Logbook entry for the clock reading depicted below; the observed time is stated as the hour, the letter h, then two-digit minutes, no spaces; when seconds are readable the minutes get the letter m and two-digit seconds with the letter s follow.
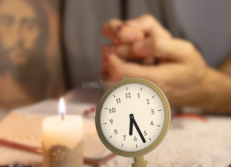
6h27
